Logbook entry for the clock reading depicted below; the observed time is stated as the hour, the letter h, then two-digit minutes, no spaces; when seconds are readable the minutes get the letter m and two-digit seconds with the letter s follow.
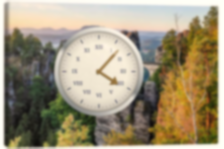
4h07
